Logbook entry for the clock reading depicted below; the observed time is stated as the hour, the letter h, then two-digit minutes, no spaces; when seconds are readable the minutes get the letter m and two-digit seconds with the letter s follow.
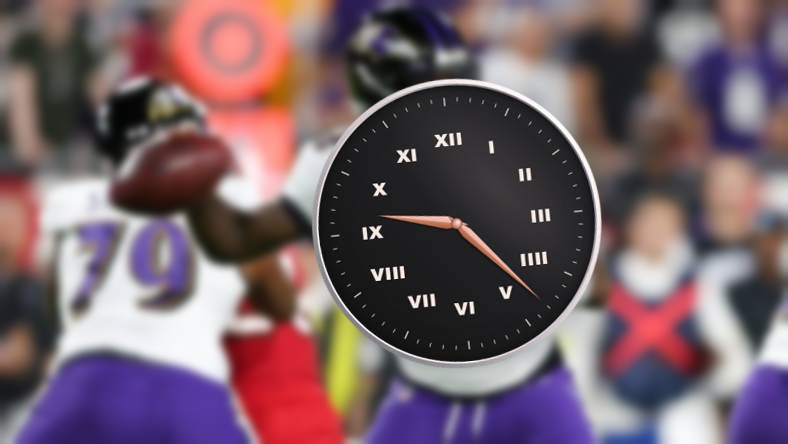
9h23
